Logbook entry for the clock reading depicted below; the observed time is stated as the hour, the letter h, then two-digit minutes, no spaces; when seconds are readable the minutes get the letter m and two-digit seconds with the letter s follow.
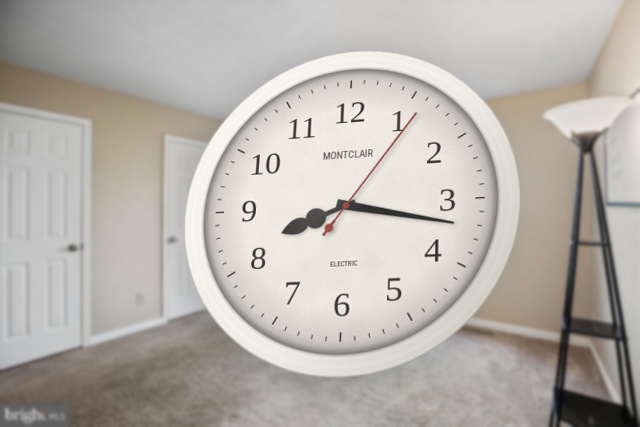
8h17m06s
